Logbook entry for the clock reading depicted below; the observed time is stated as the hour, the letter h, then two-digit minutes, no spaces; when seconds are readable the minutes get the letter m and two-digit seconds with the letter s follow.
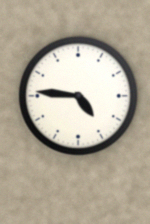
4h46
